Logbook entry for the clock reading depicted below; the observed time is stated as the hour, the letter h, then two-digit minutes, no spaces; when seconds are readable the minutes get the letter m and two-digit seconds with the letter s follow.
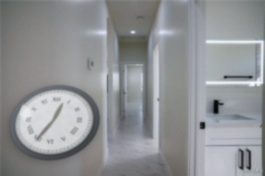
12h35
